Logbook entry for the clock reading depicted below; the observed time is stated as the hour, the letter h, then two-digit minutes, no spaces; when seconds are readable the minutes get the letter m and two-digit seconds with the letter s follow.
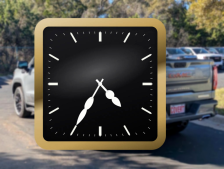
4h35
